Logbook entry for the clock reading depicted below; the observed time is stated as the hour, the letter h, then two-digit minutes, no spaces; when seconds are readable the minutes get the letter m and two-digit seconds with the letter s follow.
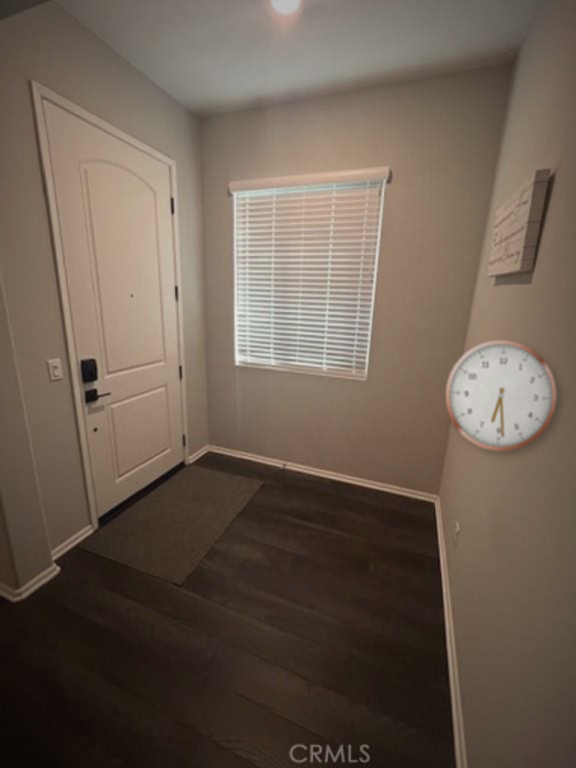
6h29
